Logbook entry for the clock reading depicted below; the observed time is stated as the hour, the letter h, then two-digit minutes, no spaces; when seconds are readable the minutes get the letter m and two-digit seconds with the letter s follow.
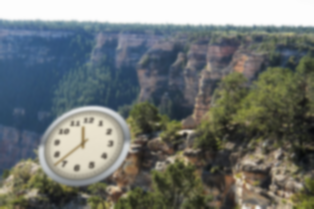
11h37
